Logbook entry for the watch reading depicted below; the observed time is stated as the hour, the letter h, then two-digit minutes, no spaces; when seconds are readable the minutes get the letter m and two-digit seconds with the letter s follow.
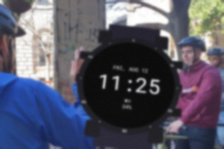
11h25
